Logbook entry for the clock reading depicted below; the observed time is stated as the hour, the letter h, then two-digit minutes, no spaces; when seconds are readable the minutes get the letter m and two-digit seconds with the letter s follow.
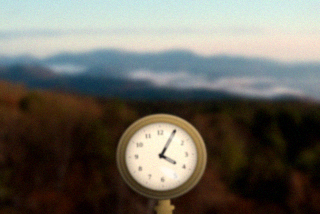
4h05
